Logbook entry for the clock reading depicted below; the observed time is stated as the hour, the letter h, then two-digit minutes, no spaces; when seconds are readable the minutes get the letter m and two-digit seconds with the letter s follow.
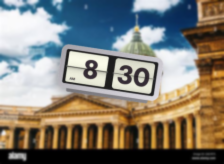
8h30
